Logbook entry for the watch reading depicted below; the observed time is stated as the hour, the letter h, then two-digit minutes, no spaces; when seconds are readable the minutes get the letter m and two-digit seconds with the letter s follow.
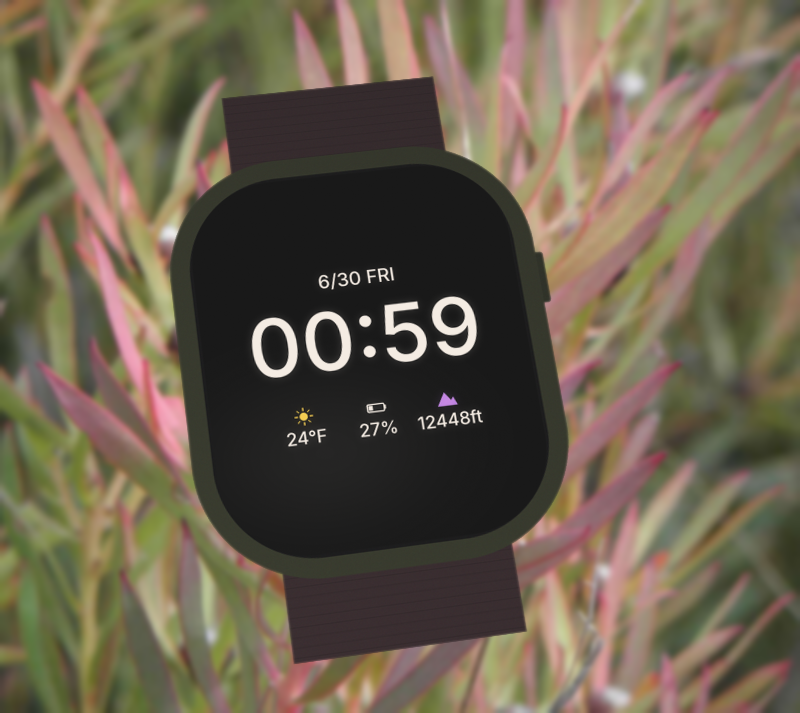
0h59
